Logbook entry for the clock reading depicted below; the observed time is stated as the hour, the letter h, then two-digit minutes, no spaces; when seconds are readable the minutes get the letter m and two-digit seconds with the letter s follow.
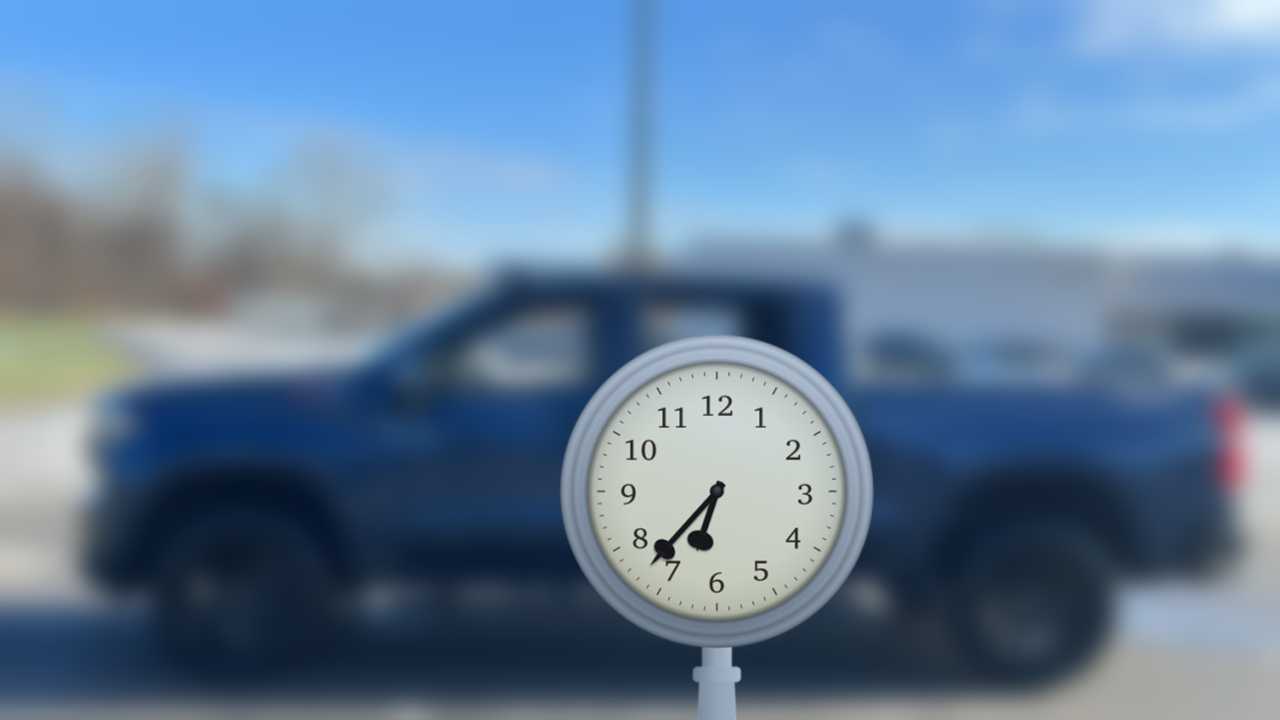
6h37
